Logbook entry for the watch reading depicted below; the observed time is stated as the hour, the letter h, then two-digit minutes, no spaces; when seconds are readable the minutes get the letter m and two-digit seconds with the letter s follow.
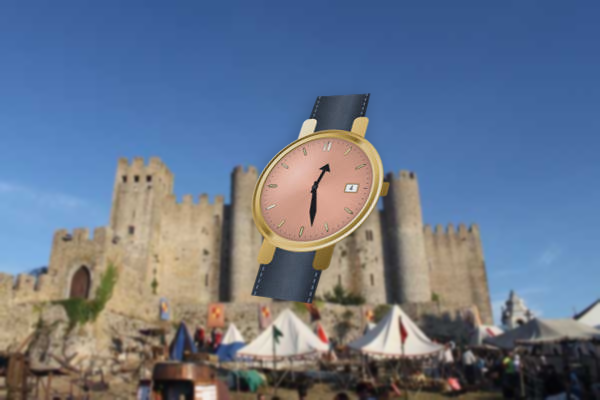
12h28
